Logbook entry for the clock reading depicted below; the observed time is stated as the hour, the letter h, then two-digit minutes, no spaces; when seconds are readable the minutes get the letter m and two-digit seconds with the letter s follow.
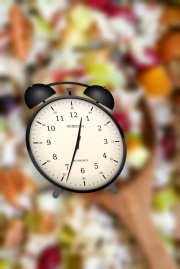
12h34
